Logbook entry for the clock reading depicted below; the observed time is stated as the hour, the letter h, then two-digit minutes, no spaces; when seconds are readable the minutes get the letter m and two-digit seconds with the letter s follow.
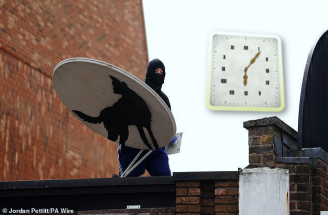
6h06
